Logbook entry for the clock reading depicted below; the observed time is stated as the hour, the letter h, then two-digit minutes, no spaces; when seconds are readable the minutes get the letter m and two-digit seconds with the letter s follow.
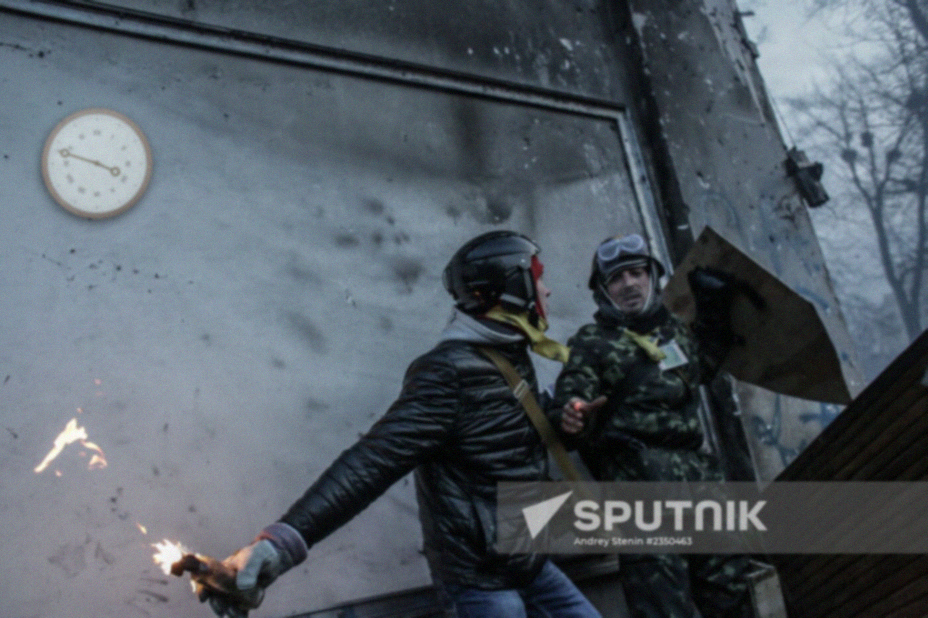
3h48
